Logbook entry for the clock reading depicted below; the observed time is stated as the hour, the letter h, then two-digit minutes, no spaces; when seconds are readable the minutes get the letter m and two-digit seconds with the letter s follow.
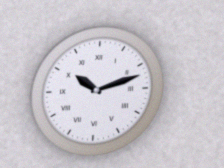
10h12
